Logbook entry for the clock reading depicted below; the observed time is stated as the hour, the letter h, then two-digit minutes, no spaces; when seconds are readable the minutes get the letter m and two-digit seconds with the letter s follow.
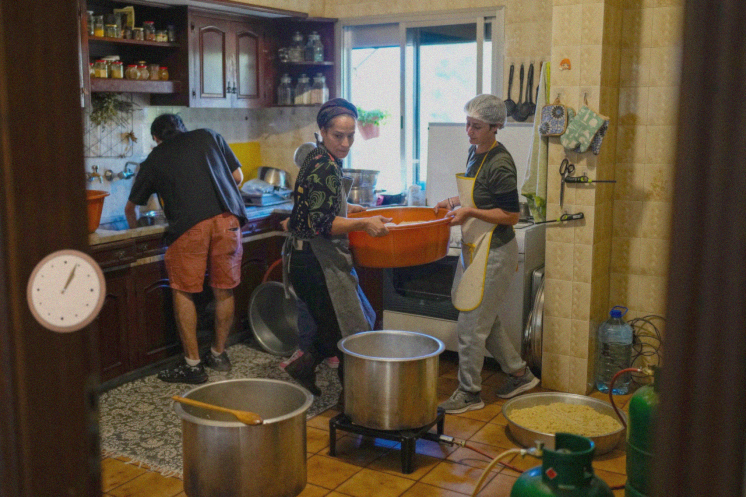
1h04
